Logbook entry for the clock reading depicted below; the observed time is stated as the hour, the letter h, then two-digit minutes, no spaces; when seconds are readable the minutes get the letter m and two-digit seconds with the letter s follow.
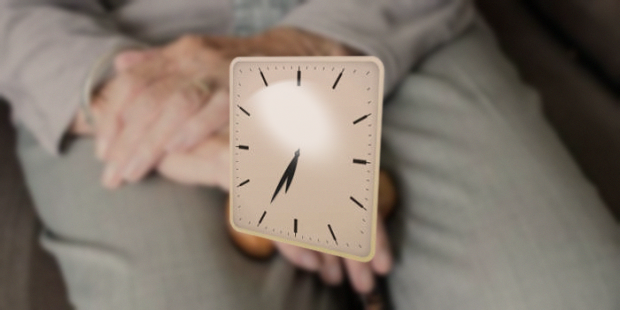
6h35
